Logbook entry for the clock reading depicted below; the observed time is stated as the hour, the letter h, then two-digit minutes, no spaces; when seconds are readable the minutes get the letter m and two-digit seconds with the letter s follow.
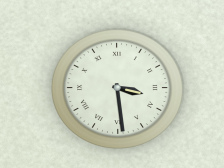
3h29
